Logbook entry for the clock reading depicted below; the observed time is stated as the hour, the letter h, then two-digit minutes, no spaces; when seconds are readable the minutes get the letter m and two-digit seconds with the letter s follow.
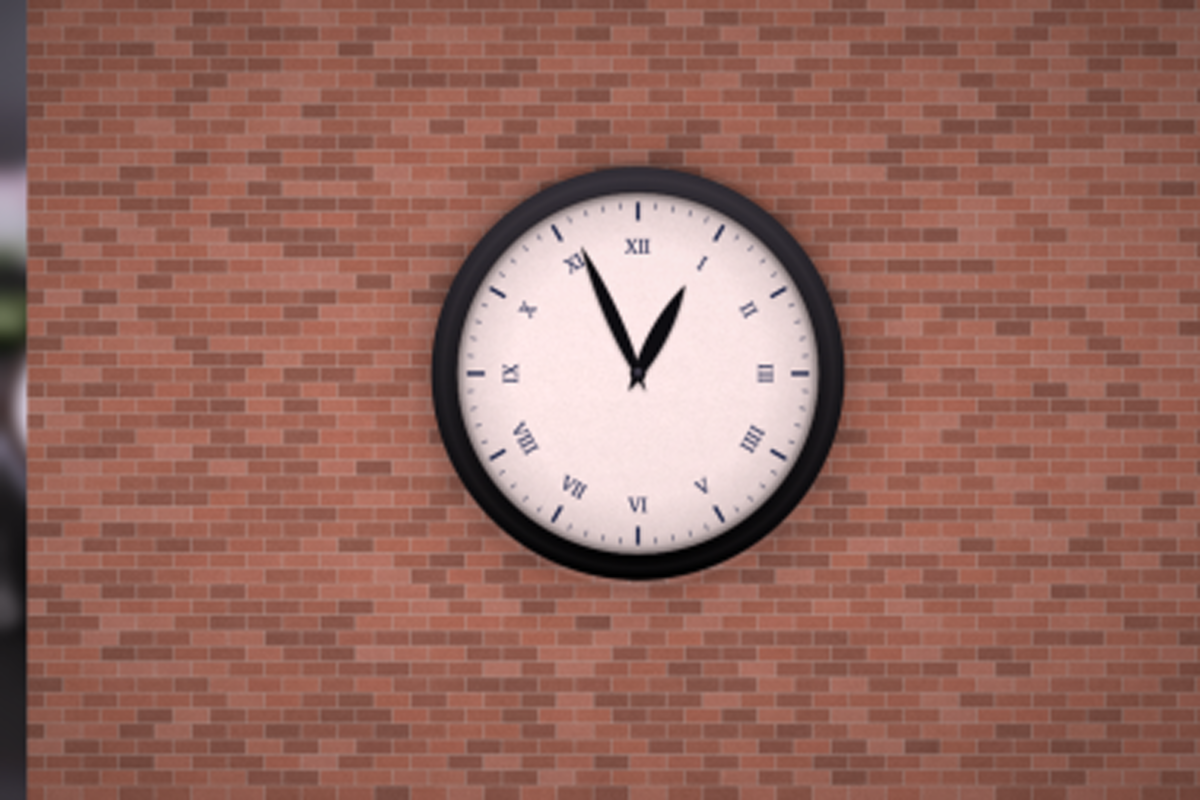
12h56
